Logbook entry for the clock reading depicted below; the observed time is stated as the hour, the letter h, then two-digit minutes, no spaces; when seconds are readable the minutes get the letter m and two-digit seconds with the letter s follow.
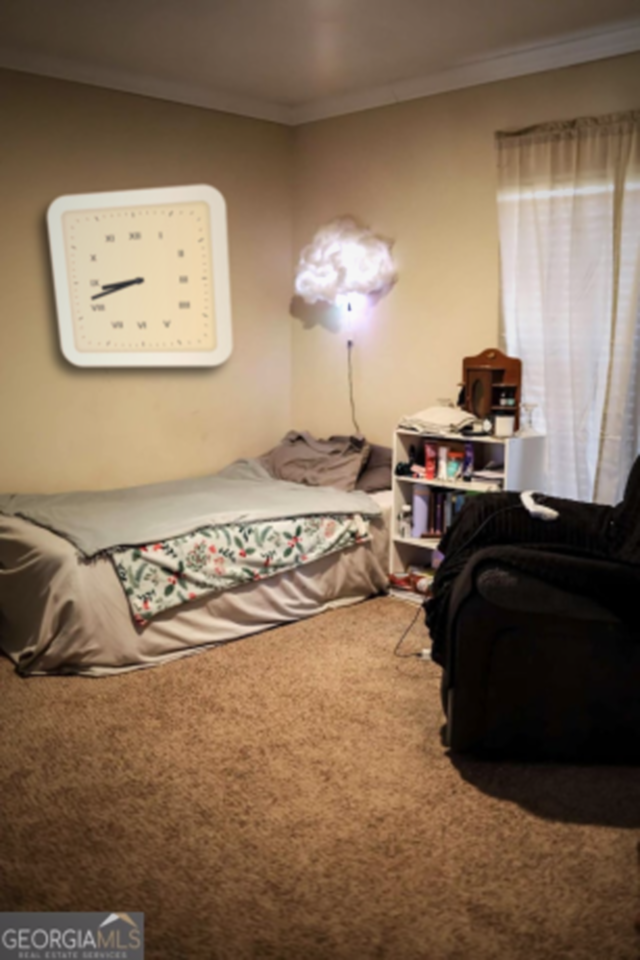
8h42
